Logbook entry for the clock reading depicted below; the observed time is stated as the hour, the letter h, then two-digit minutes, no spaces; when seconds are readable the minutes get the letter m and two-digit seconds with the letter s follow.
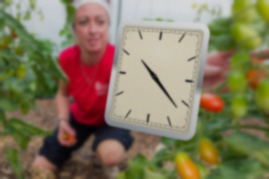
10h22
